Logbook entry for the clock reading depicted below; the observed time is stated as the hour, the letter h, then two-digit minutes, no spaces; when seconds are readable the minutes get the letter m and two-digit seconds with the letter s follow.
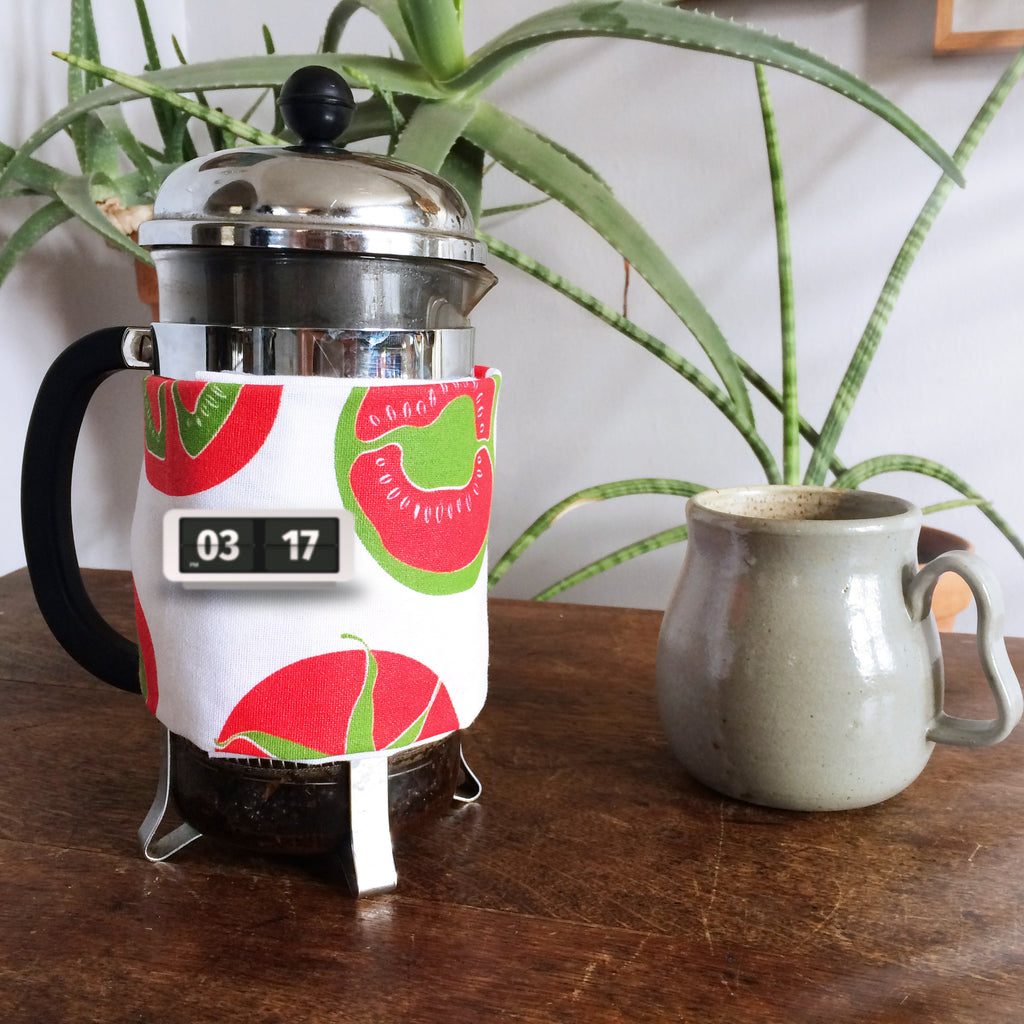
3h17
